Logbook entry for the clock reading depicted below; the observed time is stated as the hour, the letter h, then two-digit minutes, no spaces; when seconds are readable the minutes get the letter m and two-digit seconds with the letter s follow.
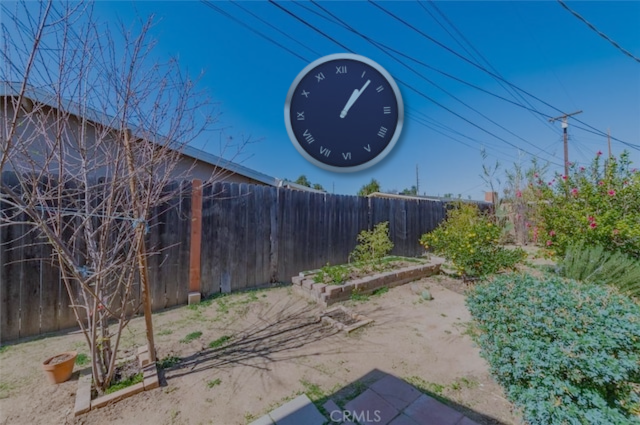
1h07
